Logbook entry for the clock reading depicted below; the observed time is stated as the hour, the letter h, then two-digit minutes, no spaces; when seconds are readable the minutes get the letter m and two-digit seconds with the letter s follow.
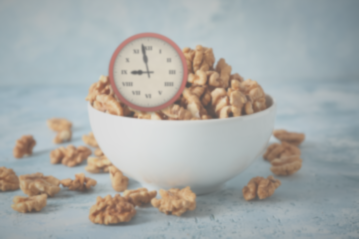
8h58
